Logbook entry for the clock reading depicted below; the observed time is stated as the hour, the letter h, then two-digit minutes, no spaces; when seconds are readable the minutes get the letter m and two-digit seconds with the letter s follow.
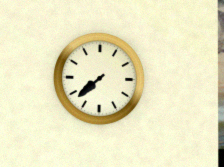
7h38
